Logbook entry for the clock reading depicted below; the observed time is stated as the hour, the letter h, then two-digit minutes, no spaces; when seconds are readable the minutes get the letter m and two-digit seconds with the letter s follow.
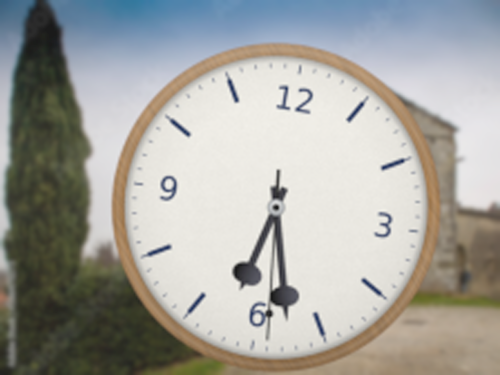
6h27m29s
